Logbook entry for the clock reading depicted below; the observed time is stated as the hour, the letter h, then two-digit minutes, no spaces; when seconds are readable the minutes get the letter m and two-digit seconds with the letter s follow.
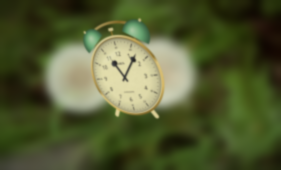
11h07
